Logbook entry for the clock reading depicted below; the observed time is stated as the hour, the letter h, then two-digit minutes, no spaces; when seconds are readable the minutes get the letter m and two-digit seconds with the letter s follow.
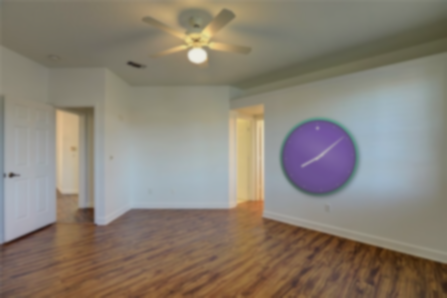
8h09
